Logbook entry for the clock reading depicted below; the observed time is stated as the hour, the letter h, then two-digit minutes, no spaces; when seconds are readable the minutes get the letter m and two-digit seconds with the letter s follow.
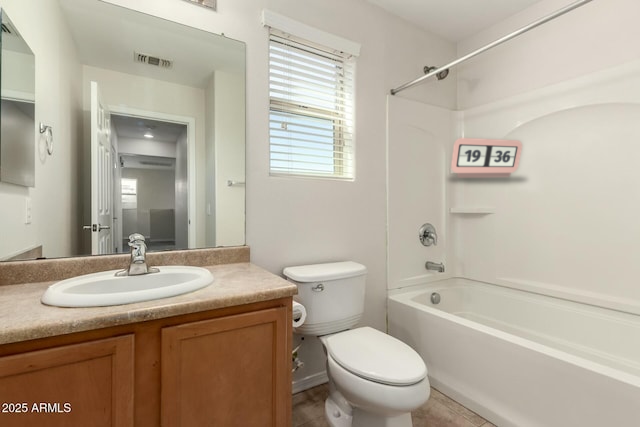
19h36
